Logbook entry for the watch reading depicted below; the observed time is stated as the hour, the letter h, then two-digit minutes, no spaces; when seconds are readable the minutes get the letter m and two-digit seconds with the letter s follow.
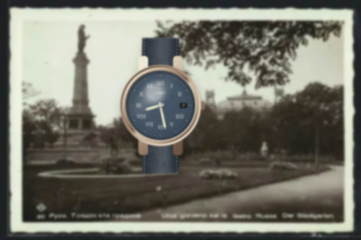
8h28
